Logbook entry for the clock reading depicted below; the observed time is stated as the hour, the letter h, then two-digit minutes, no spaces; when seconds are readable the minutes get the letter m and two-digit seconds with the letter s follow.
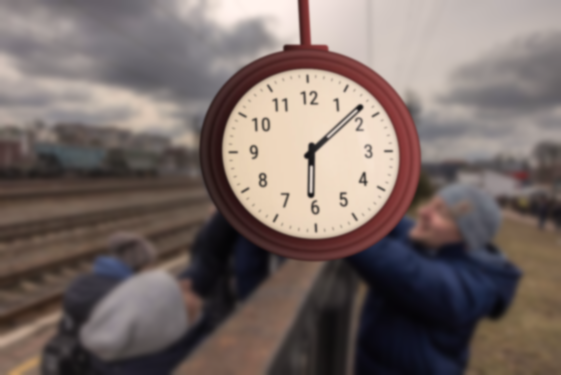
6h08
